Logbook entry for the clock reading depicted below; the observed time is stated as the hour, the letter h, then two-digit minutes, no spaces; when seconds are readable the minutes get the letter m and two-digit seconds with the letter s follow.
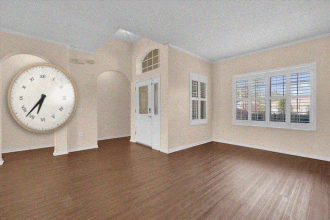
6h37
